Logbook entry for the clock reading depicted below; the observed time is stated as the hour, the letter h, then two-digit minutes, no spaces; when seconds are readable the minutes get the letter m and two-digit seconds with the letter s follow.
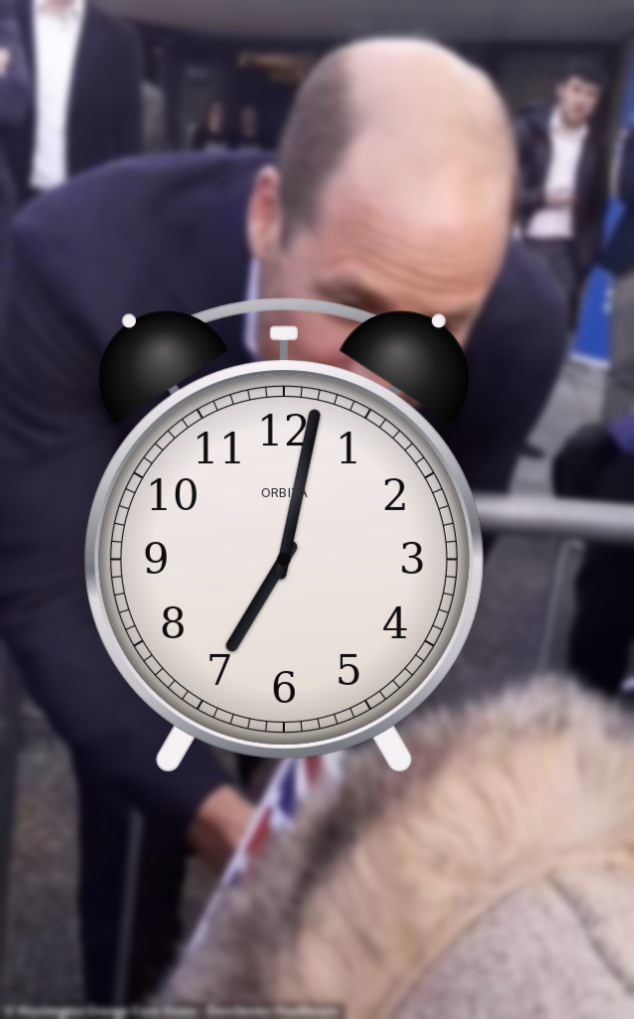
7h02
